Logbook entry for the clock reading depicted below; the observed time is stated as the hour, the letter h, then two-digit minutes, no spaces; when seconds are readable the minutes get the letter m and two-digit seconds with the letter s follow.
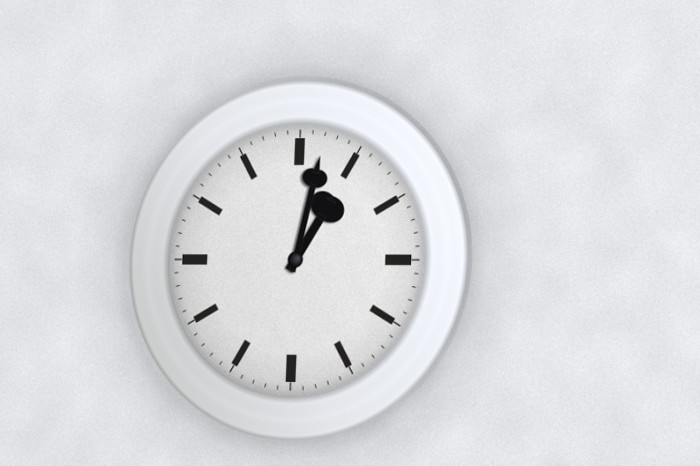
1h02
